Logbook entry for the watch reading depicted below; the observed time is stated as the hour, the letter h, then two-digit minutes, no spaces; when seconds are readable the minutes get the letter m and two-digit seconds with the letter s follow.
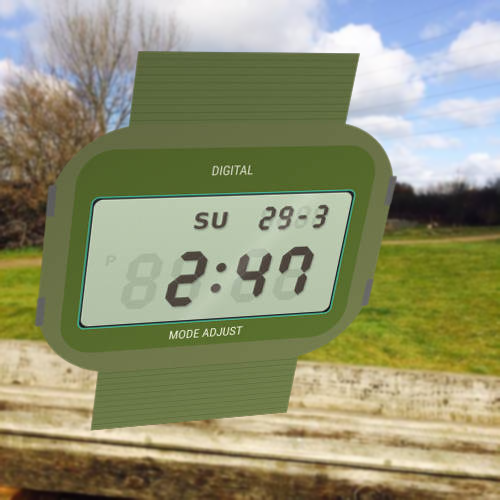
2h47
